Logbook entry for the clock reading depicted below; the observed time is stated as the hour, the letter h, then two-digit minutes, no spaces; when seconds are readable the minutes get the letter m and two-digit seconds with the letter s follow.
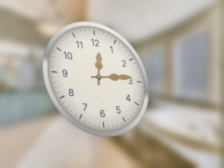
12h14
